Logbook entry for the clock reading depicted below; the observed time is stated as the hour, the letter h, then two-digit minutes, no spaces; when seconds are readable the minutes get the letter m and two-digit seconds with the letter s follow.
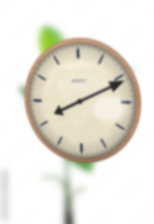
8h11
